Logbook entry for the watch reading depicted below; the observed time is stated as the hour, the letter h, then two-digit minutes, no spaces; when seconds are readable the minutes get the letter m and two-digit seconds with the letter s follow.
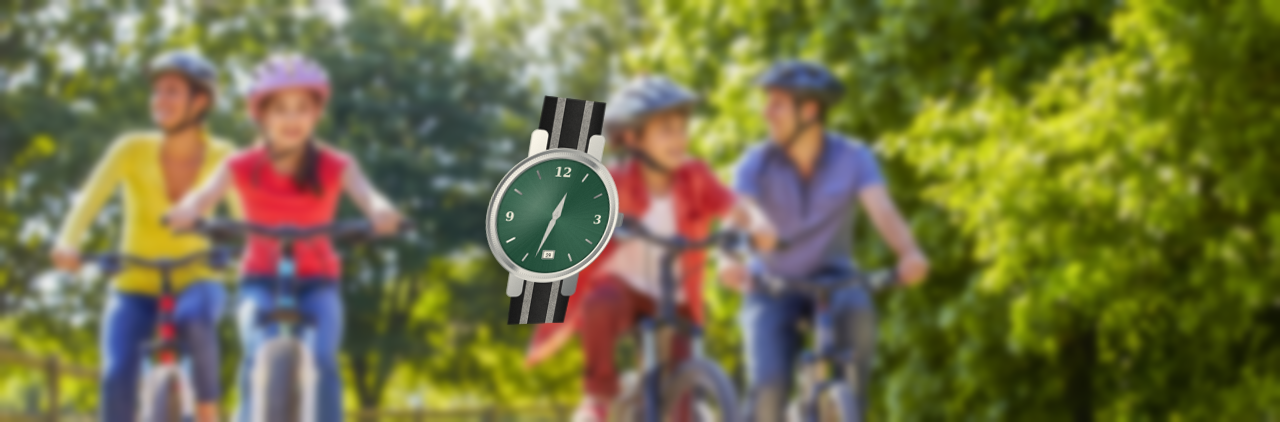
12h33
